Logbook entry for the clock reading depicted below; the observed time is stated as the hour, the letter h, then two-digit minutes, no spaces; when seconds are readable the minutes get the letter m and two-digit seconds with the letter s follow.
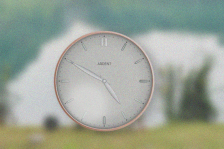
4h50
